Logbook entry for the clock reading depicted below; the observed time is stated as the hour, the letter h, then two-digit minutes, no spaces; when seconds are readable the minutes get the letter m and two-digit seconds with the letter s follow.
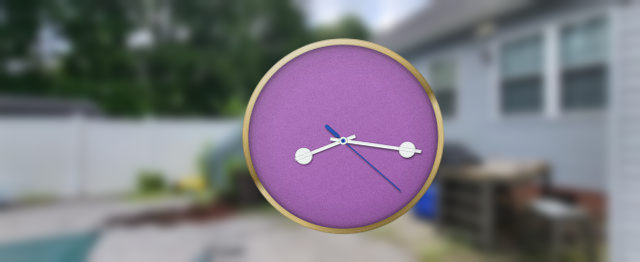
8h16m22s
